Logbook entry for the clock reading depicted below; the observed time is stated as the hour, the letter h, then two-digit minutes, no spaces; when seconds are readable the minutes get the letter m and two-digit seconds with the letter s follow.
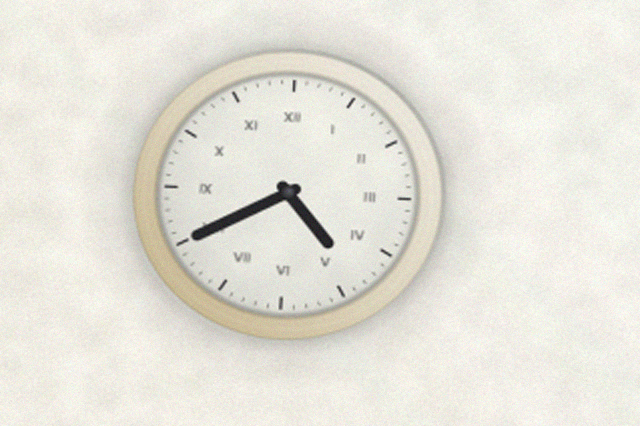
4h40
